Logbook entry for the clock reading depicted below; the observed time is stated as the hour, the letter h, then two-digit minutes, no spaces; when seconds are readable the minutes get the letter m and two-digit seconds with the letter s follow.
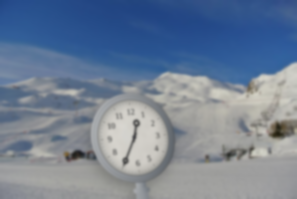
12h35
